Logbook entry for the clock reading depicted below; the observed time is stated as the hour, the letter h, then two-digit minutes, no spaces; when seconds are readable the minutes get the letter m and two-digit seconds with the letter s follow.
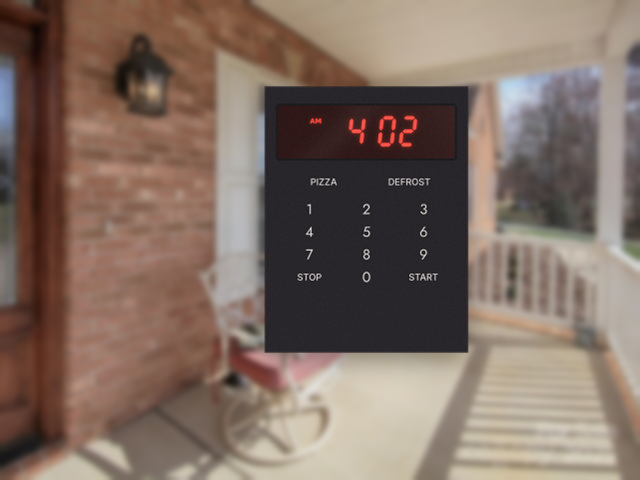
4h02
